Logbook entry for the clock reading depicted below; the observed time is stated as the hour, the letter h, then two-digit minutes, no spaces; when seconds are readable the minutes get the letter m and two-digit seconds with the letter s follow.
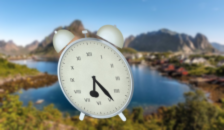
6h24
